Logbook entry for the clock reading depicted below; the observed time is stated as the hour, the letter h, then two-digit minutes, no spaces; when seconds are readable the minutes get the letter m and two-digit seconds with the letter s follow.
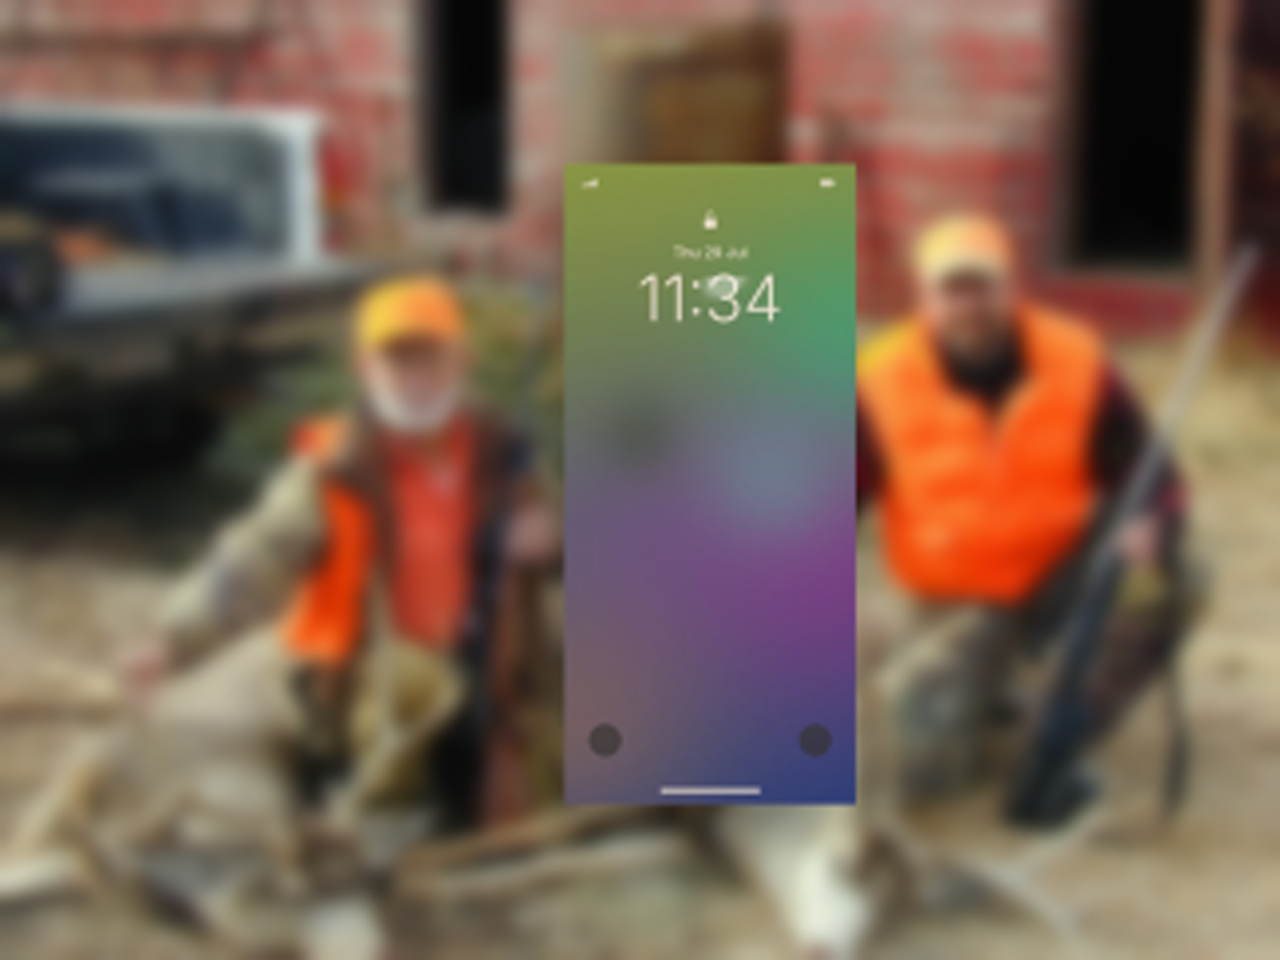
11h34
